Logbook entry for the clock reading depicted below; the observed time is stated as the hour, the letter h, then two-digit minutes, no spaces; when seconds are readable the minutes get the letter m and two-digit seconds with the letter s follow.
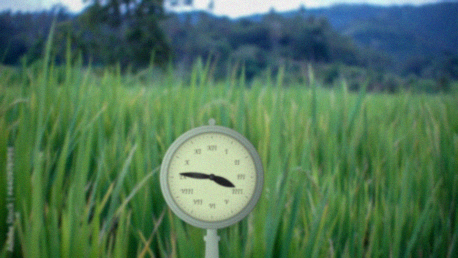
3h46
